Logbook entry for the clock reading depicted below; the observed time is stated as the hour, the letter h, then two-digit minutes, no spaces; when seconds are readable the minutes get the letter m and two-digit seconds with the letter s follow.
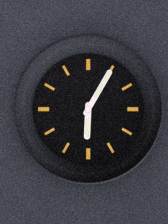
6h05
